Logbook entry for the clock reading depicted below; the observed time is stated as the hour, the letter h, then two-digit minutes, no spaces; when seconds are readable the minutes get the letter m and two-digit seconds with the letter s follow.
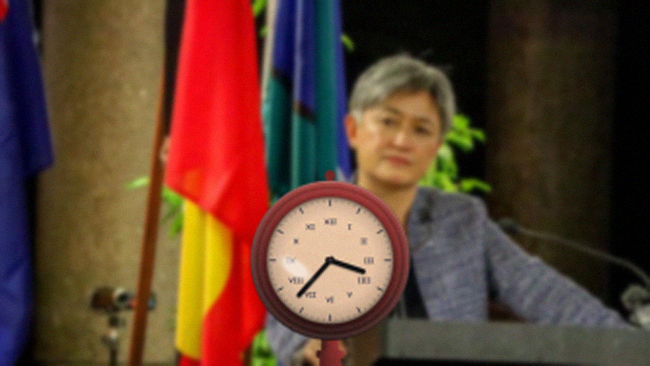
3h37
